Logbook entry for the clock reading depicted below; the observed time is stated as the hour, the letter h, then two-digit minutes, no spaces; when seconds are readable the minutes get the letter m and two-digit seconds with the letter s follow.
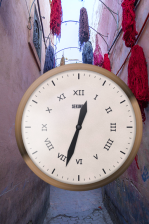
12h33
